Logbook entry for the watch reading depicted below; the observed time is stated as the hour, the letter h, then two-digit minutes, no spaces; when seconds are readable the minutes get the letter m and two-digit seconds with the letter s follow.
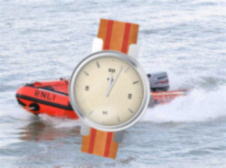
12h03
